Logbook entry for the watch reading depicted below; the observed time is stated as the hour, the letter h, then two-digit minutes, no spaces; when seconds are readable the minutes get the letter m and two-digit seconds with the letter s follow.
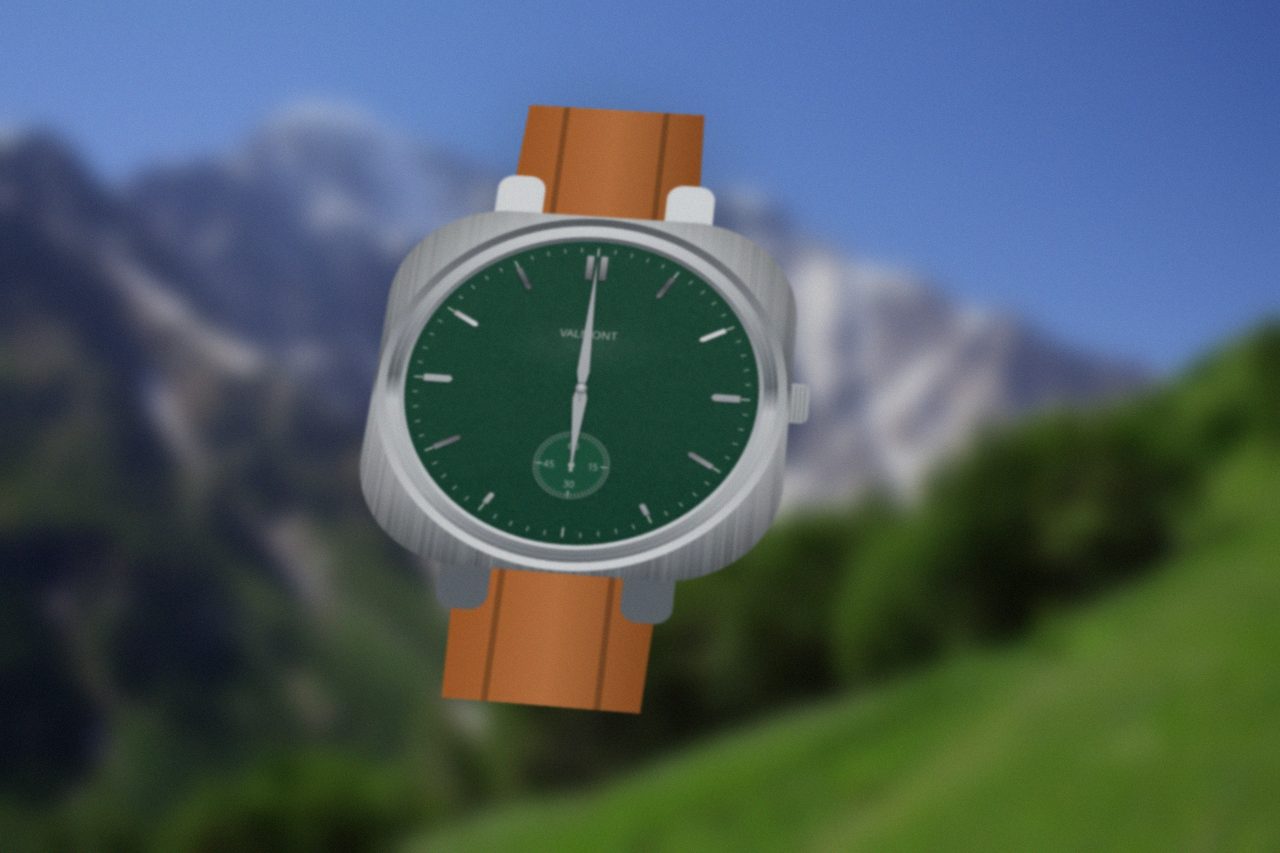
6h00
